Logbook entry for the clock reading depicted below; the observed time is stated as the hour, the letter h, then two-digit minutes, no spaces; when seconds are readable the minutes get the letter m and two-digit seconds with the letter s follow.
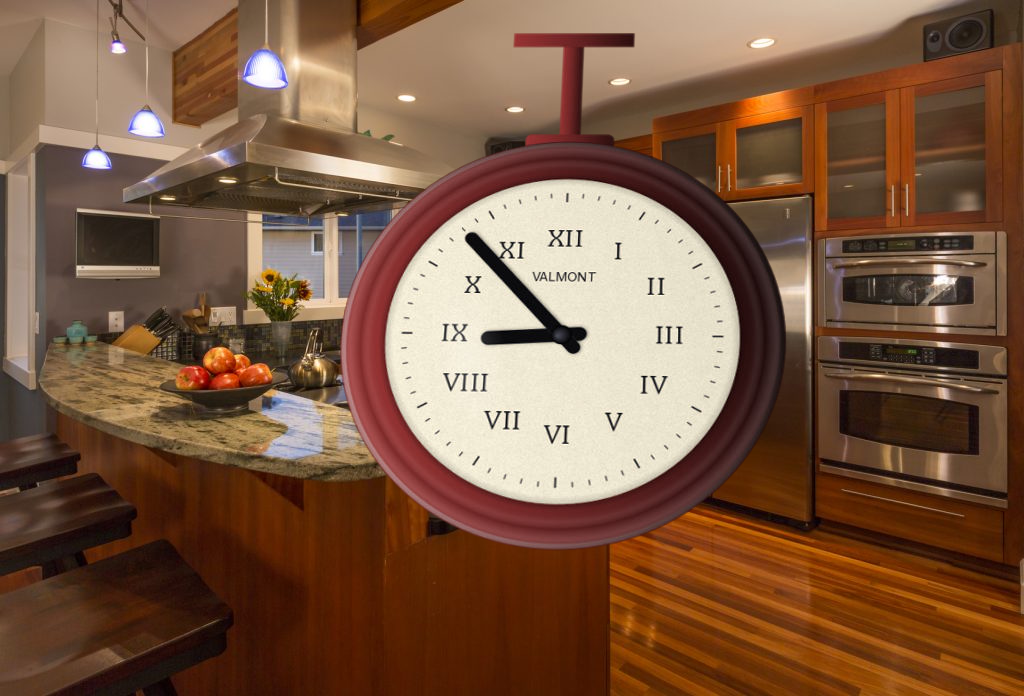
8h53
